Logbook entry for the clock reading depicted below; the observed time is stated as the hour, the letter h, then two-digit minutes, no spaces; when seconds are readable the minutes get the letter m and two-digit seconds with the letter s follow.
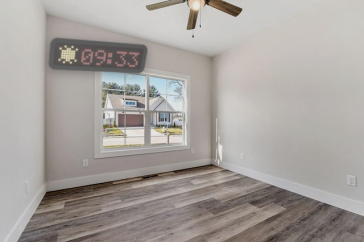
9h33
